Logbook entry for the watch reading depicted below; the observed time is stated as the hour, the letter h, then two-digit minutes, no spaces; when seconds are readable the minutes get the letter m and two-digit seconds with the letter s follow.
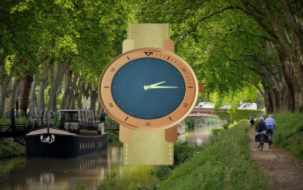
2h15
